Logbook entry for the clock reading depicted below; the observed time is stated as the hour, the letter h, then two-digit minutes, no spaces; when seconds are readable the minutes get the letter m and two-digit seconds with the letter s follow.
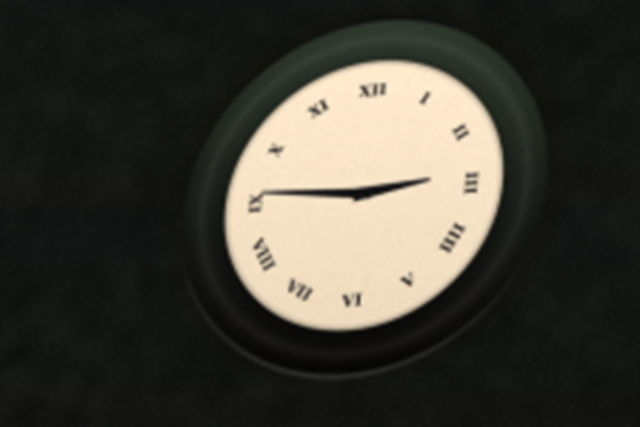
2h46
